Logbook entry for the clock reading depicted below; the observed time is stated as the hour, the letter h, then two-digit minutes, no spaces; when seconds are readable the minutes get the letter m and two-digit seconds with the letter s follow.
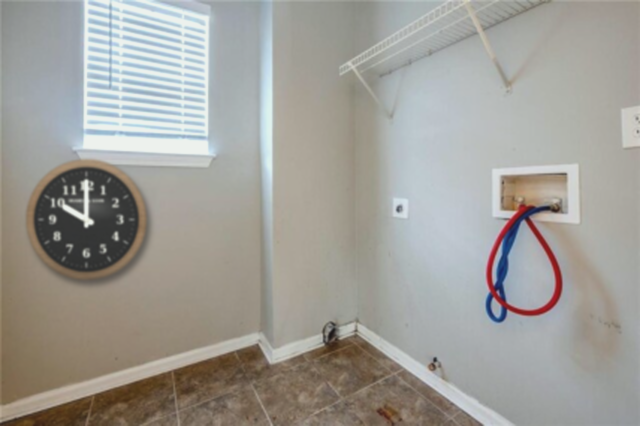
10h00
